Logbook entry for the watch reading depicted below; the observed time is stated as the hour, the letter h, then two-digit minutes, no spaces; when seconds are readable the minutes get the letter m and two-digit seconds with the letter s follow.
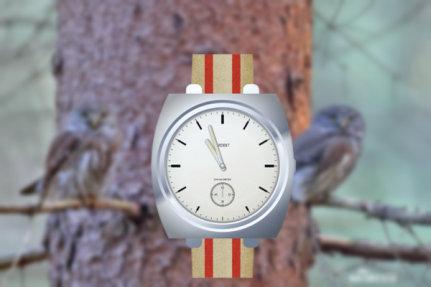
10h57
